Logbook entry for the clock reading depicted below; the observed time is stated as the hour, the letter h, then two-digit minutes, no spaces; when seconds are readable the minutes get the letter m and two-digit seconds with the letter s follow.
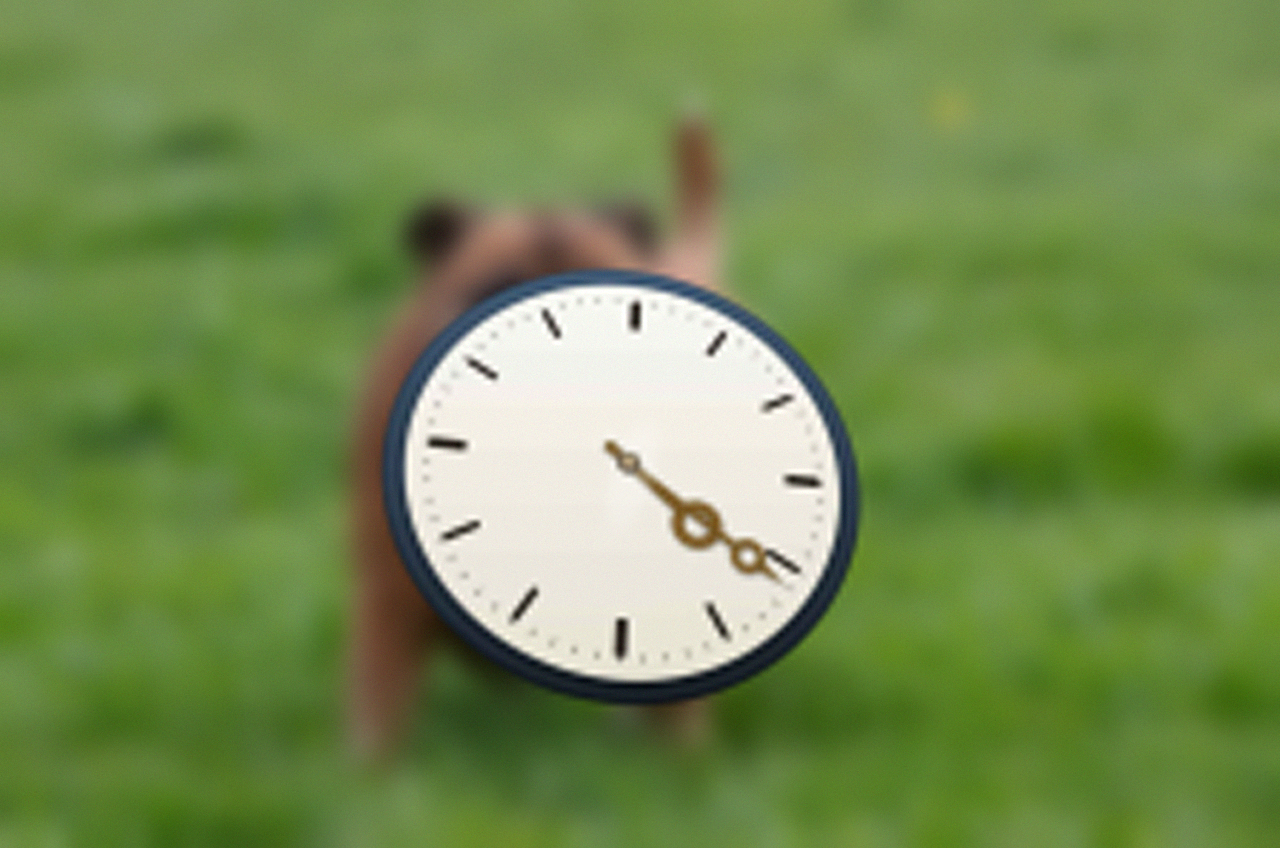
4h21
